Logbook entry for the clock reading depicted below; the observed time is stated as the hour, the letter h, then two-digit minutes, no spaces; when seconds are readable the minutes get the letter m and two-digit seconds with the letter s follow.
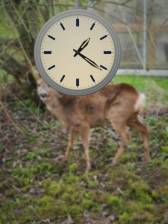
1h21
